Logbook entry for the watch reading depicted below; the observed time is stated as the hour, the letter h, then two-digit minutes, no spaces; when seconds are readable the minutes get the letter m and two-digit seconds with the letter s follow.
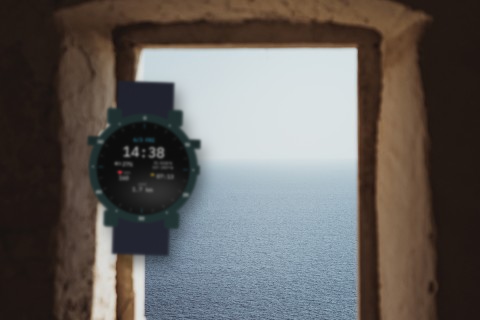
14h38
